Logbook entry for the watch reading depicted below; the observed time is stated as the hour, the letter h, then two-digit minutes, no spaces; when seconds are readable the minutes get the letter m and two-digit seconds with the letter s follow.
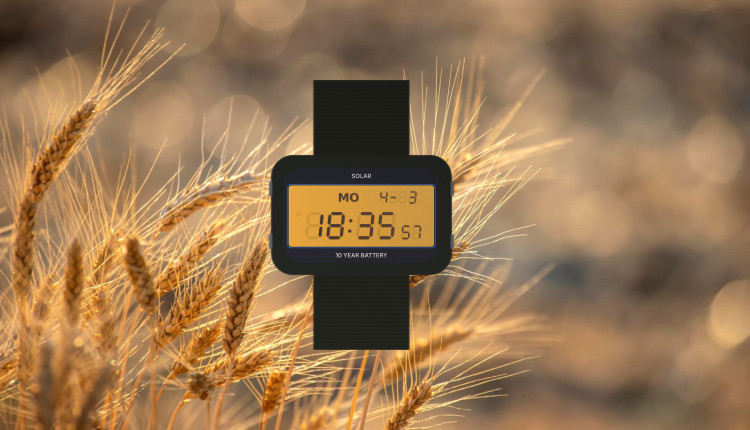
18h35m57s
